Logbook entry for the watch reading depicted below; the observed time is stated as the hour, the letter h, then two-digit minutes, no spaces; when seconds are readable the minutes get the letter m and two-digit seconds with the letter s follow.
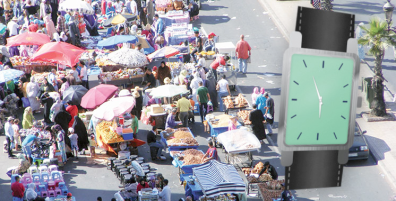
5h56
